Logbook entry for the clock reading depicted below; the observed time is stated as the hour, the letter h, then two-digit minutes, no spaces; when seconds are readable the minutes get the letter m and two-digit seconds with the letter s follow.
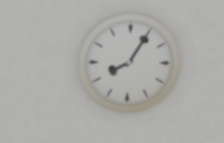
8h05
